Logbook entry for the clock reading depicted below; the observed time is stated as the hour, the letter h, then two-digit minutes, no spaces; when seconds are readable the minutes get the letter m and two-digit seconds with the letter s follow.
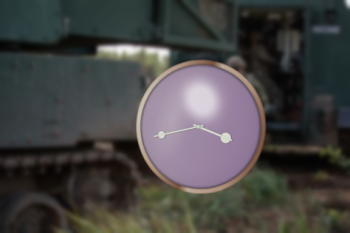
3h43
